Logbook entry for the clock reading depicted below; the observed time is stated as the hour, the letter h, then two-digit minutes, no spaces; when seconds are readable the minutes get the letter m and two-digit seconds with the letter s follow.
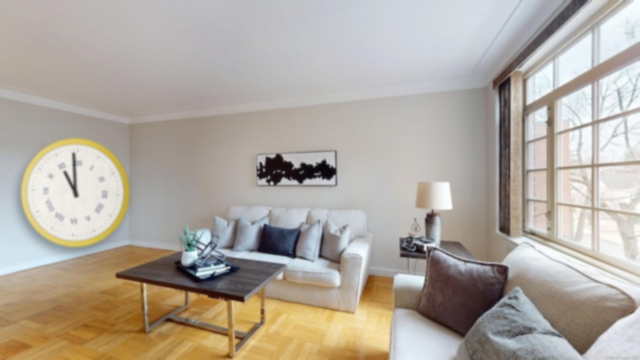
10h59
